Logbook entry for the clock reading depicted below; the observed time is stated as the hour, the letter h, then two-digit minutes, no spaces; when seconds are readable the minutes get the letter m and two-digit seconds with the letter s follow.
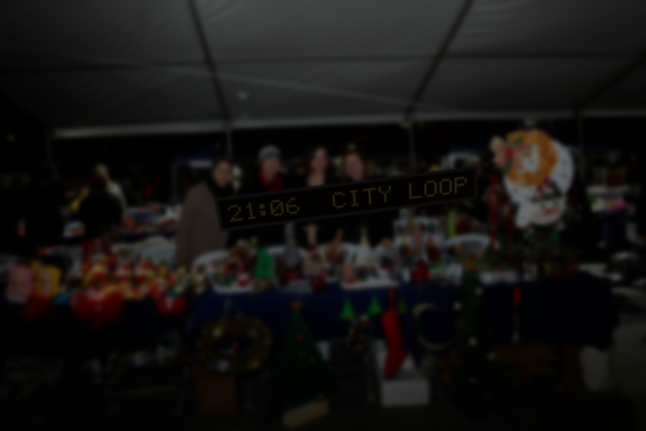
21h06
